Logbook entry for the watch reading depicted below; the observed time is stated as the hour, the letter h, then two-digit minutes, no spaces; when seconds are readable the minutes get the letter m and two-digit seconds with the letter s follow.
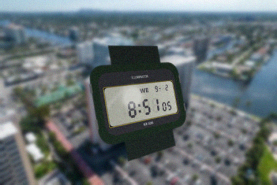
8h51m05s
